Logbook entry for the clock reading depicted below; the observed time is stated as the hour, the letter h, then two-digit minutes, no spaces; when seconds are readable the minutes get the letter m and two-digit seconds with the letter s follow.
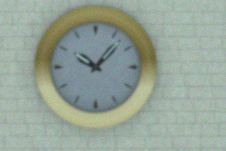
10h07
